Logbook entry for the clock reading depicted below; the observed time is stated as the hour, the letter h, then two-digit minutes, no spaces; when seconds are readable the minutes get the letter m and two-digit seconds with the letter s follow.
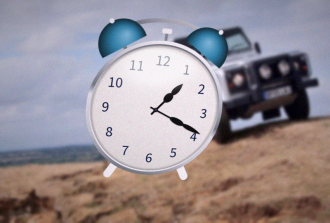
1h19
